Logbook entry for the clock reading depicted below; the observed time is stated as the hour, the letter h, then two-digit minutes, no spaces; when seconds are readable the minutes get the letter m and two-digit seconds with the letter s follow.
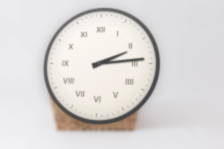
2h14
